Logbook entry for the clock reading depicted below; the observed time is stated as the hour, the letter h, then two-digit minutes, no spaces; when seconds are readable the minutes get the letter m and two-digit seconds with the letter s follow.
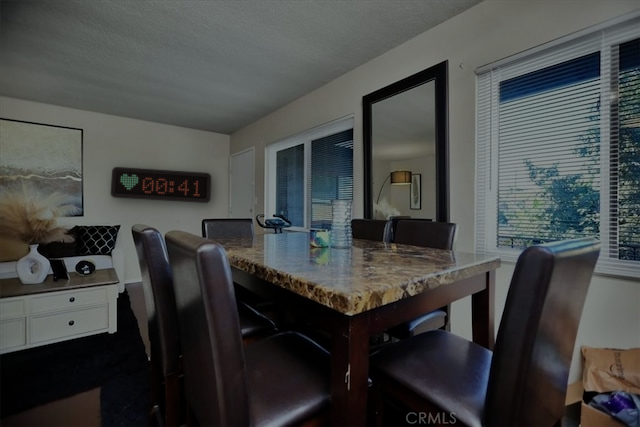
0h41
